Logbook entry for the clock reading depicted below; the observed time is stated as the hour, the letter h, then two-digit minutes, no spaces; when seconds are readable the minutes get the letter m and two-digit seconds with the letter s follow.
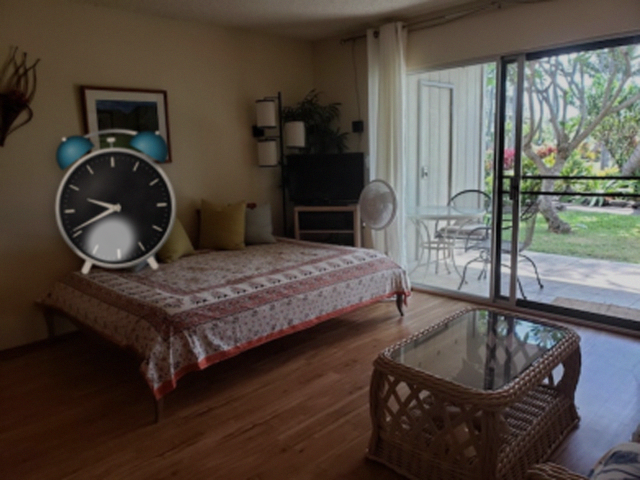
9h41
